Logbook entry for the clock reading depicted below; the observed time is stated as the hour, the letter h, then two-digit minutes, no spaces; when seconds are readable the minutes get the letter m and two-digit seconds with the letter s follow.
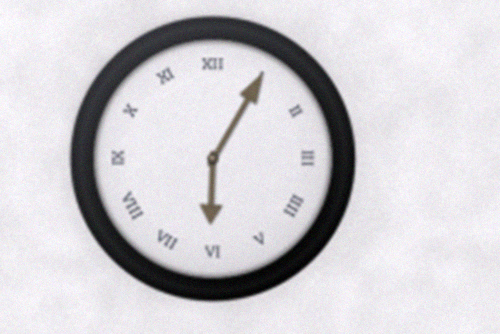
6h05
